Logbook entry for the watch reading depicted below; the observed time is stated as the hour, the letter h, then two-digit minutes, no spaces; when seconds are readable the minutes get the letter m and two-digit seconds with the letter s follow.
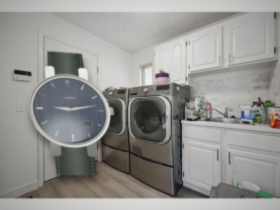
9h13
